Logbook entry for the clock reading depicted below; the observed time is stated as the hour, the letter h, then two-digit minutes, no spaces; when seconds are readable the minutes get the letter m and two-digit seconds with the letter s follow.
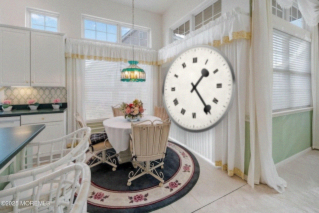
1h24
